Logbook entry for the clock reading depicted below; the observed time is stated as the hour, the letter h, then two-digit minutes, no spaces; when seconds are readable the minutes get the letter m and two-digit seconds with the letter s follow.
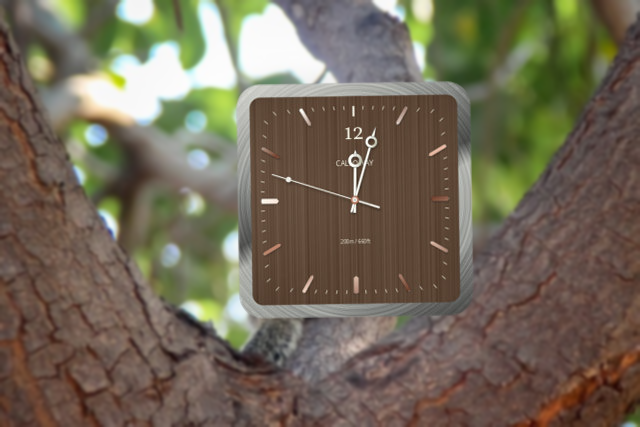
12h02m48s
